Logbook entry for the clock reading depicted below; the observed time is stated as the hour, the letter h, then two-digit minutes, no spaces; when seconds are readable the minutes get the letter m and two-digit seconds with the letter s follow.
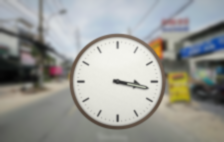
3h17
